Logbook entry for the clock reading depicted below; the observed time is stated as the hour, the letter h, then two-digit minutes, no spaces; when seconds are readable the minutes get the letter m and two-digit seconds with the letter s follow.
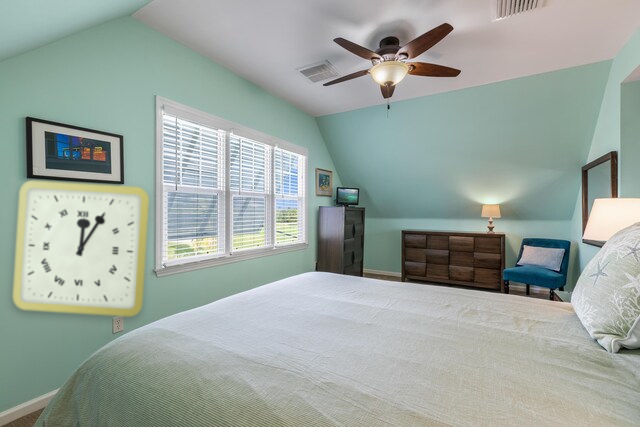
12h05
